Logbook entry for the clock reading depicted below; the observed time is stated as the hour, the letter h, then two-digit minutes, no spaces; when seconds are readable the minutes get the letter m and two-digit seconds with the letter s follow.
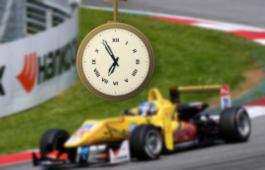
6h55
